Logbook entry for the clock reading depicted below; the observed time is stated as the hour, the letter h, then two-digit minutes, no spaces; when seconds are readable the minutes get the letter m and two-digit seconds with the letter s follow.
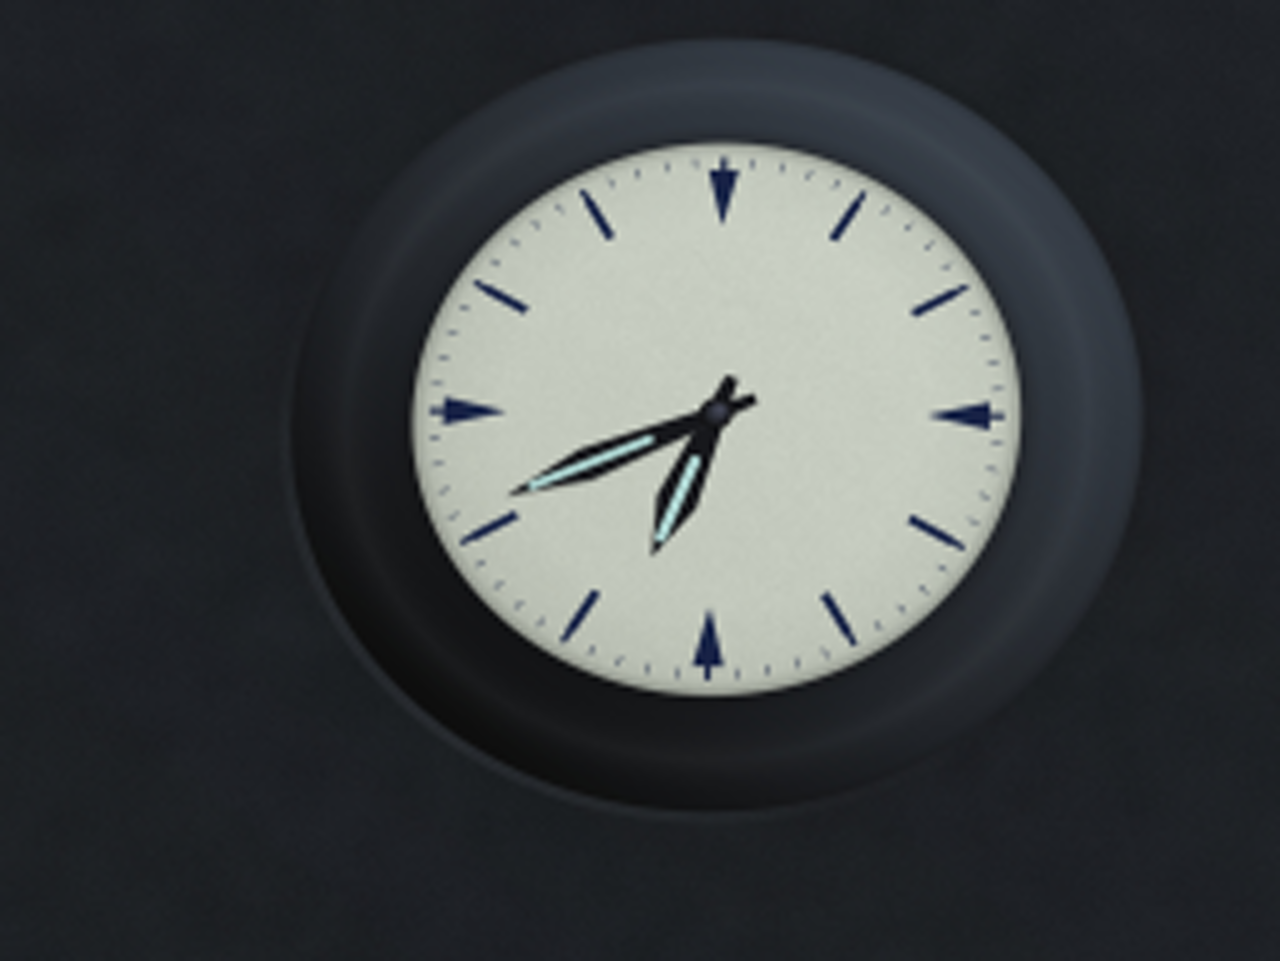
6h41
